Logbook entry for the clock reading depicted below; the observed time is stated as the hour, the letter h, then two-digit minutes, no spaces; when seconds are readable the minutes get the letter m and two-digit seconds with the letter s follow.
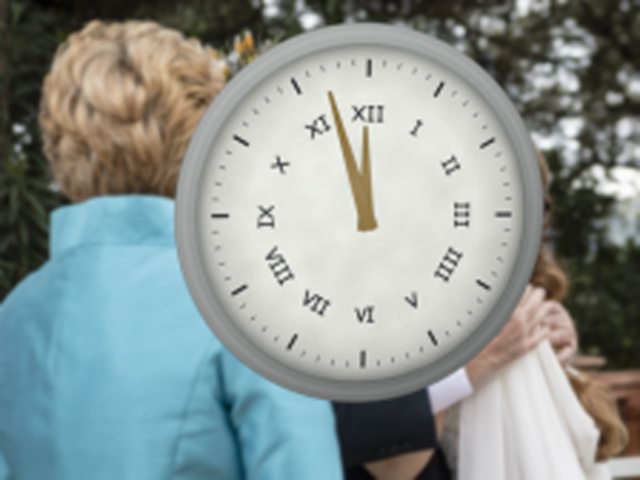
11h57
